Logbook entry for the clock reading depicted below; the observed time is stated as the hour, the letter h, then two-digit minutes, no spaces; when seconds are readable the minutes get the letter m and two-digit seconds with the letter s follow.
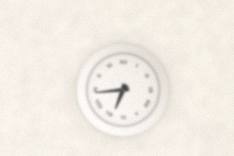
6h44
